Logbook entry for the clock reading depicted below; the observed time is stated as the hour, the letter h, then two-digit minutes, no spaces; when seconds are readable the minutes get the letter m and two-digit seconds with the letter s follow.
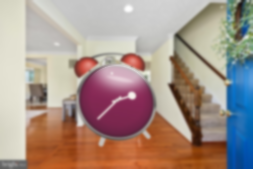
2h39
